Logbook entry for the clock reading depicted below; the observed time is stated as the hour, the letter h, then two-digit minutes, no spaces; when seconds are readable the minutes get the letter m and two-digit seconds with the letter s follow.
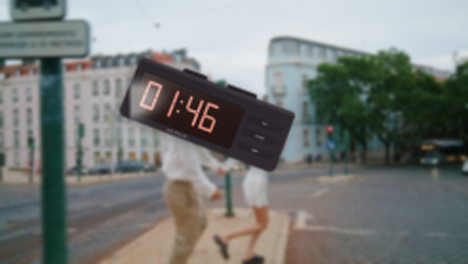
1h46
